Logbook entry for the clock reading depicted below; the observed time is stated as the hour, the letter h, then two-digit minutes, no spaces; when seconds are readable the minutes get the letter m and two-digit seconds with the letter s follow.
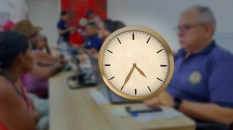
4h35
